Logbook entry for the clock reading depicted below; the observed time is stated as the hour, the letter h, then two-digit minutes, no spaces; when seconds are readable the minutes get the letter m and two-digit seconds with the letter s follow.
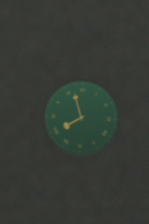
7h57
